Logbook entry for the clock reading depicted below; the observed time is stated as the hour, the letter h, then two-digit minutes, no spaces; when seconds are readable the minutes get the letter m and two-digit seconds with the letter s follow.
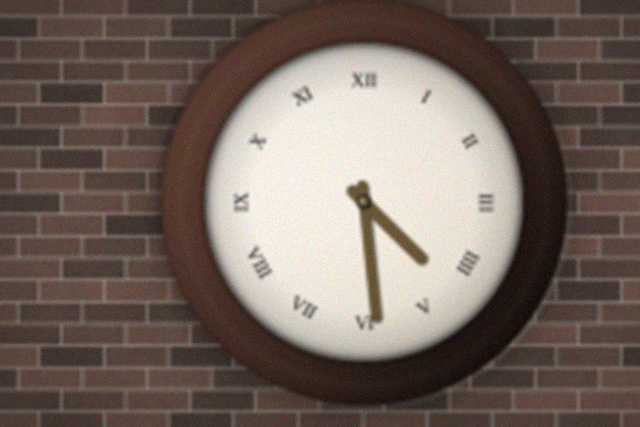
4h29
